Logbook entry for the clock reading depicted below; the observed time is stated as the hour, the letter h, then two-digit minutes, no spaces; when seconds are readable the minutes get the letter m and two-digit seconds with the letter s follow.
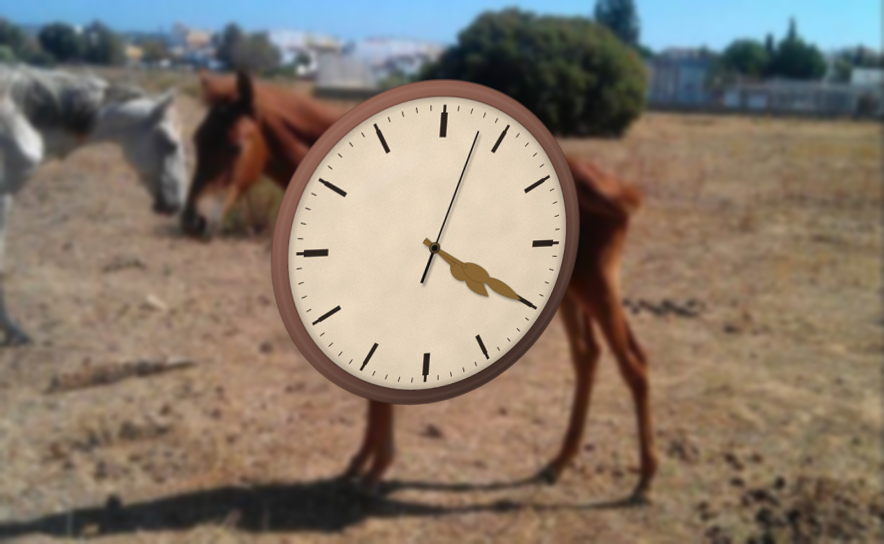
4h20m03s
